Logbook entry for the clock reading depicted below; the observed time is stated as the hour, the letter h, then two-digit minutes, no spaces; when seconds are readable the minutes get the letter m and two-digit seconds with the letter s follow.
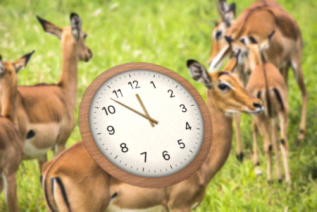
11h53
